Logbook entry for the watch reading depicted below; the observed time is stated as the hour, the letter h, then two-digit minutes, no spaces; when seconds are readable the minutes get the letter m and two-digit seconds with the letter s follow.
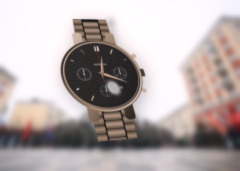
12h19
